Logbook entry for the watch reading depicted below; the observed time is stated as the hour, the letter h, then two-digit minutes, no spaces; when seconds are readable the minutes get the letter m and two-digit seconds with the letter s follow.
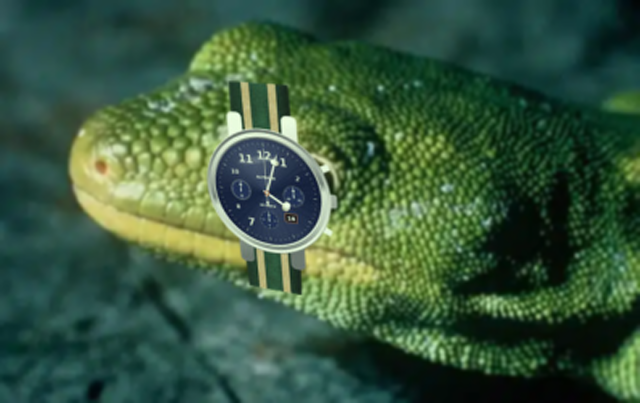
4h03
